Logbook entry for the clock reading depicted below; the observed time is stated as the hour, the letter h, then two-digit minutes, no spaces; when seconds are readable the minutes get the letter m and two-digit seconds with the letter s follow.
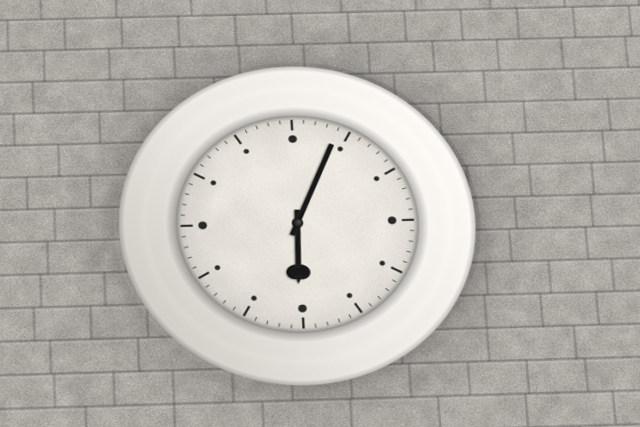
6h04
